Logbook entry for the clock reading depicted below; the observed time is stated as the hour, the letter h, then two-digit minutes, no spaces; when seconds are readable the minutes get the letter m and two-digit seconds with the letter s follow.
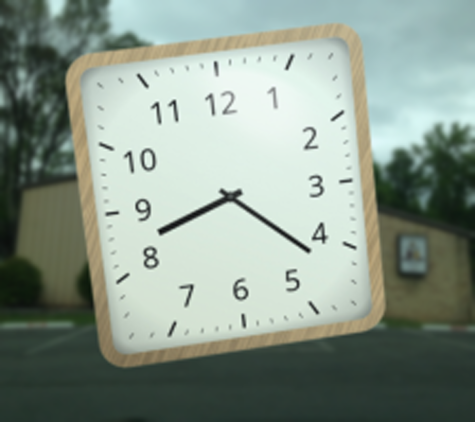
8h22
